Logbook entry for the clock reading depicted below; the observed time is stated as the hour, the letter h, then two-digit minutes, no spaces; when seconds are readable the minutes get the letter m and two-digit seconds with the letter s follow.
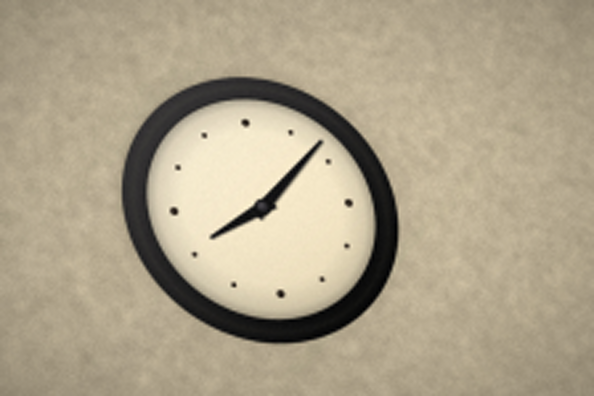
8h08
